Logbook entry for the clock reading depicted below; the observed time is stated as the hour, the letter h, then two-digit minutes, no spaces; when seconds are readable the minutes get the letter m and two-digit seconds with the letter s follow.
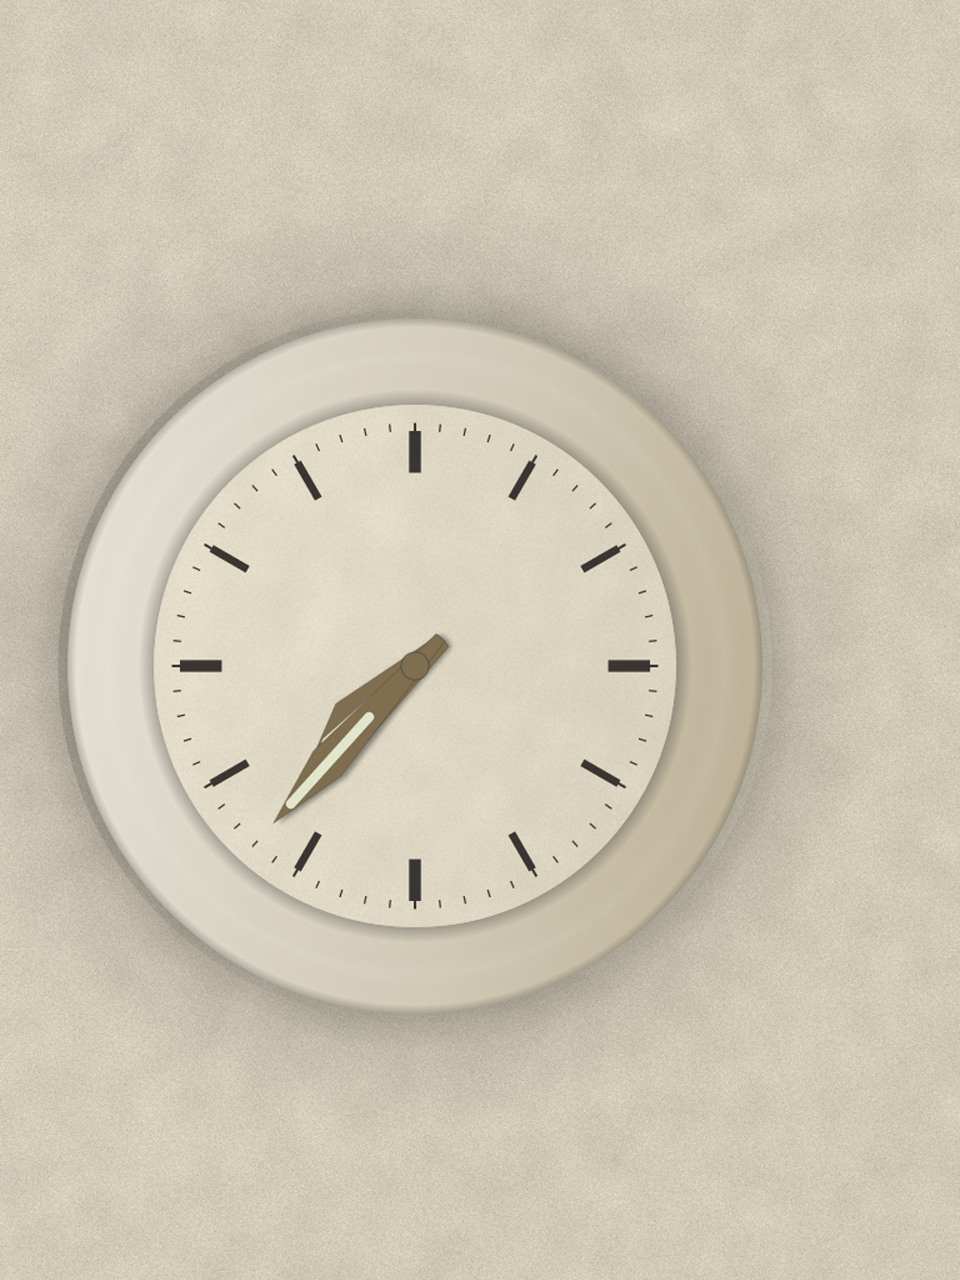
7h37
